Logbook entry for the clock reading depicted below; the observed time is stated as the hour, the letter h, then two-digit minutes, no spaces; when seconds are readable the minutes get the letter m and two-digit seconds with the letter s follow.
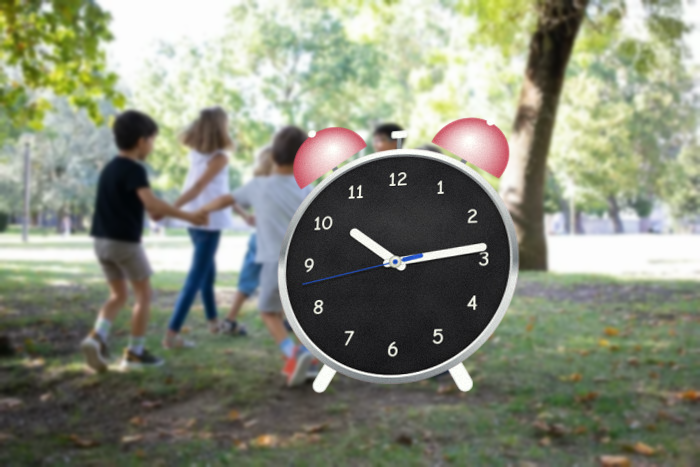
10h13m43s
